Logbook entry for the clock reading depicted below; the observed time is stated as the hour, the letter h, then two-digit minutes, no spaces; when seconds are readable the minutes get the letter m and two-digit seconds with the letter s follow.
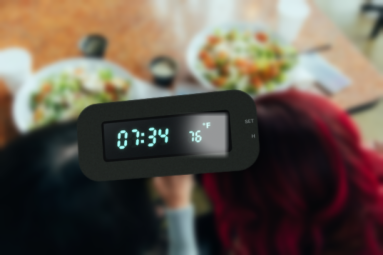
7h34
